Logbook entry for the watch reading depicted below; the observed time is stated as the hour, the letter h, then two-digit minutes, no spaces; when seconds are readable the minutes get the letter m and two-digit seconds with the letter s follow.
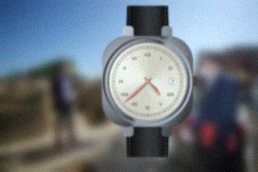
4h38
